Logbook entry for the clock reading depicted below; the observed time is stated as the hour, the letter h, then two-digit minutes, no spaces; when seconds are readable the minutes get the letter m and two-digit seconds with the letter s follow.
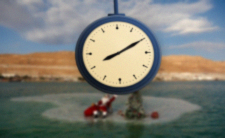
8h10
